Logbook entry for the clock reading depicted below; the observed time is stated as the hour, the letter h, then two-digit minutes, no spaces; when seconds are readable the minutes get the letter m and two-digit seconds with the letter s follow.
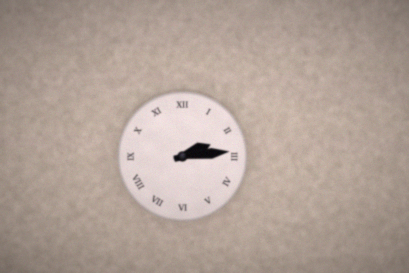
2h14
